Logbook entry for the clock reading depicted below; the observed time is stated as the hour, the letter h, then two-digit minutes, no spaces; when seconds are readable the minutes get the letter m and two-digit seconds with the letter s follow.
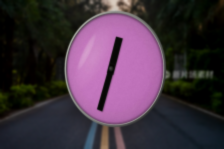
12h33
